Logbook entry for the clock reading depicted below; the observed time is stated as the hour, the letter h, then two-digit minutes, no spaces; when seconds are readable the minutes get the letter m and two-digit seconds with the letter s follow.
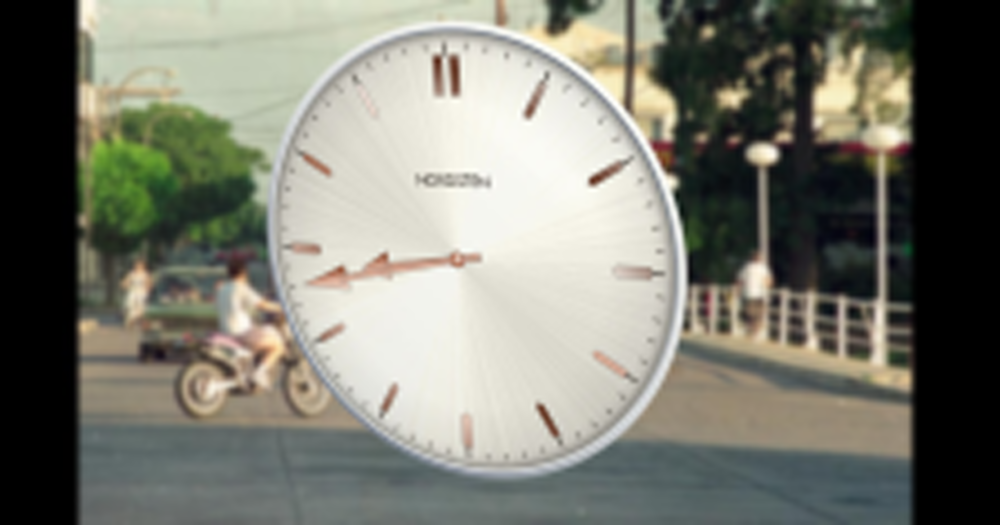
8h43
